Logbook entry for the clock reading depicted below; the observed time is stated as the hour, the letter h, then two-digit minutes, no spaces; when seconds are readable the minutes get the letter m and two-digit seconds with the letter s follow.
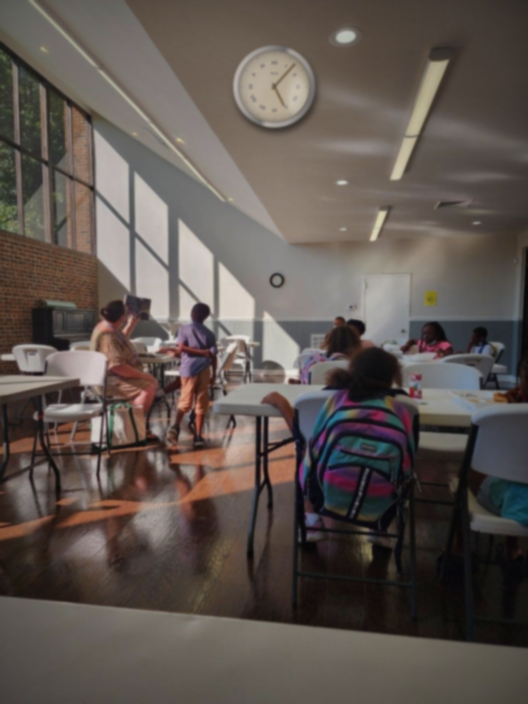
5h07
